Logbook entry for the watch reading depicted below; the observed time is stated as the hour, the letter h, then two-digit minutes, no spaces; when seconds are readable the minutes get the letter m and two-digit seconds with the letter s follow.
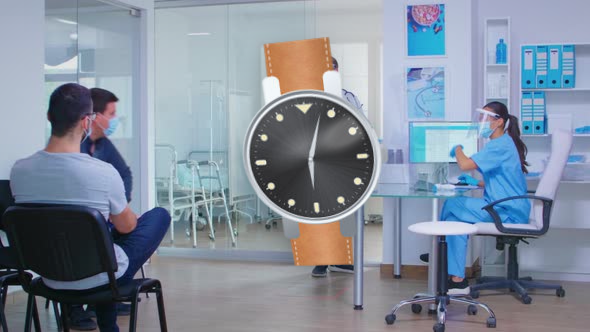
6h03
